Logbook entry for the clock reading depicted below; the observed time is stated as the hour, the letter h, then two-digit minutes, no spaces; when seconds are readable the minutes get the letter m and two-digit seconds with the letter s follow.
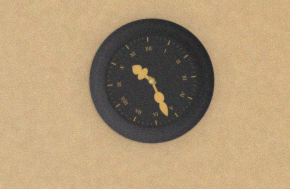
10h27
